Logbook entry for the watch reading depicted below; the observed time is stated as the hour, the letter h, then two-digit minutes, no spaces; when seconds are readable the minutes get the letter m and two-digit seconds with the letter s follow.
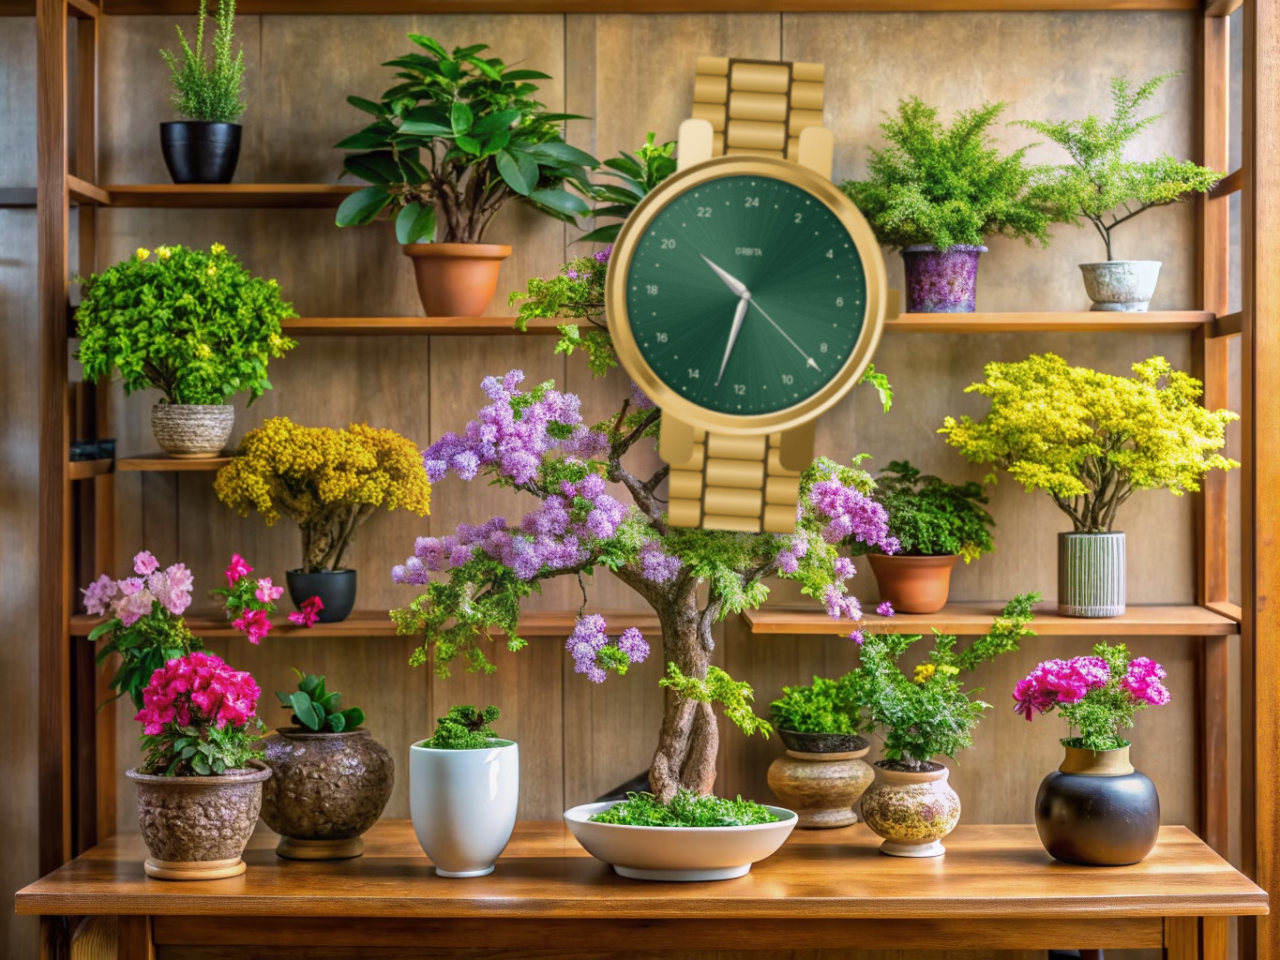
20h32m22s
